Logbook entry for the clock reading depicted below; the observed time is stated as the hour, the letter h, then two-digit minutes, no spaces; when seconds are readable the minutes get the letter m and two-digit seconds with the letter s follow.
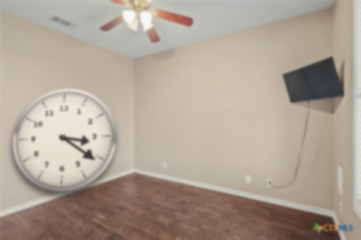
3h21
